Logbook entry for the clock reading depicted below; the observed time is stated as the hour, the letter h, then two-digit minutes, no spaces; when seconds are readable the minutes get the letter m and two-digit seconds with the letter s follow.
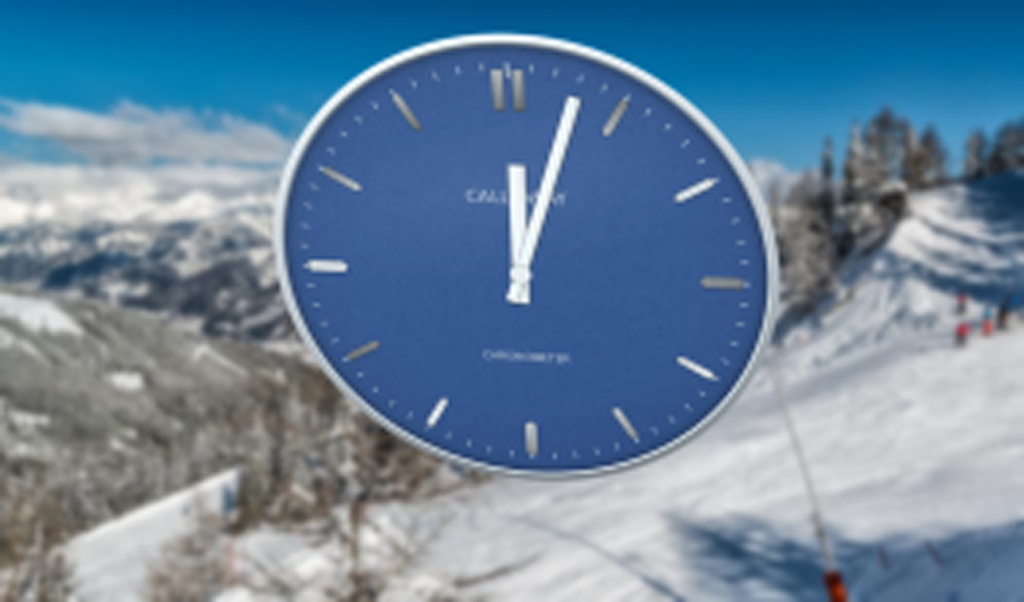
12h03
